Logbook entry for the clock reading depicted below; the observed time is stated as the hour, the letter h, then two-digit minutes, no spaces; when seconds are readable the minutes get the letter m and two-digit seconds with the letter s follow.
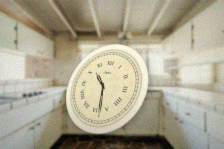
10h28
